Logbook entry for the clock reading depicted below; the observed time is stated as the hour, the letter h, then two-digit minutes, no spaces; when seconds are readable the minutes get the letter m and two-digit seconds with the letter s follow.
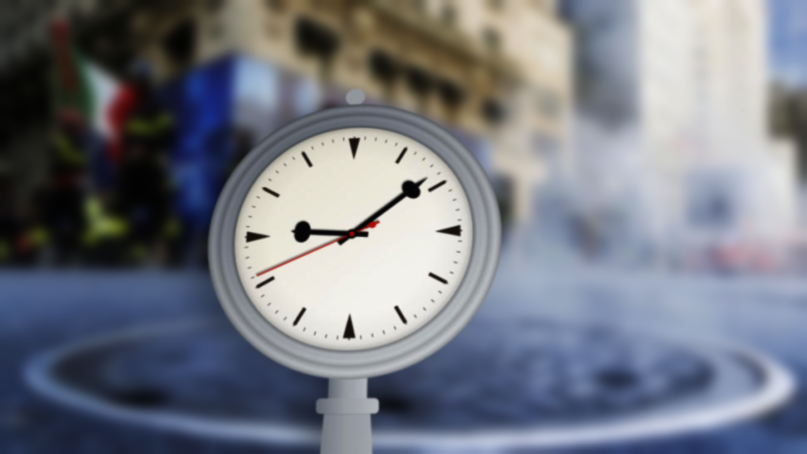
9h08m41s
